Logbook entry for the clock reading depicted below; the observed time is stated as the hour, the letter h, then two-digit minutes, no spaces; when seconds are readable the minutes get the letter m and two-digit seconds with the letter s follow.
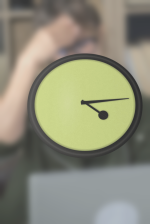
4h14
